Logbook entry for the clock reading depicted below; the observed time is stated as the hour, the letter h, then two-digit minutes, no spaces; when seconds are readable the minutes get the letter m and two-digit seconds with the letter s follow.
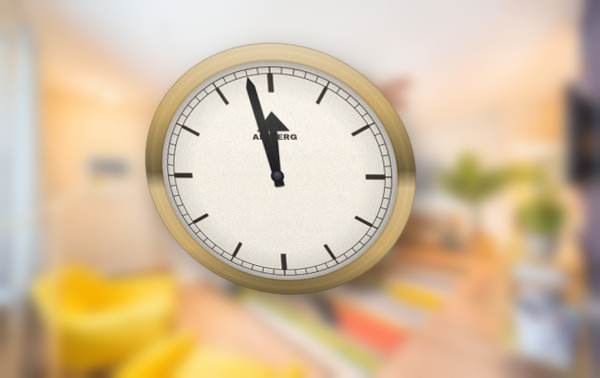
11h58
